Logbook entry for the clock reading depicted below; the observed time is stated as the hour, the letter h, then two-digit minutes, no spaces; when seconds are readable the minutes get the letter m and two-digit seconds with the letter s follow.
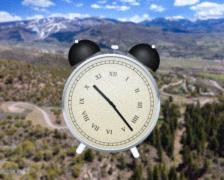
10h23
